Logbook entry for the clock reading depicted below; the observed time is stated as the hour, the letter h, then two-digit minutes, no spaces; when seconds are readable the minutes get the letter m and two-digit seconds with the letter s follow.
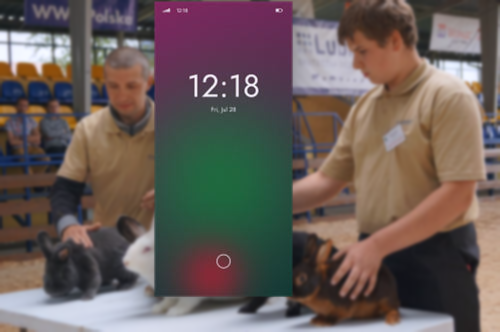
12h18
